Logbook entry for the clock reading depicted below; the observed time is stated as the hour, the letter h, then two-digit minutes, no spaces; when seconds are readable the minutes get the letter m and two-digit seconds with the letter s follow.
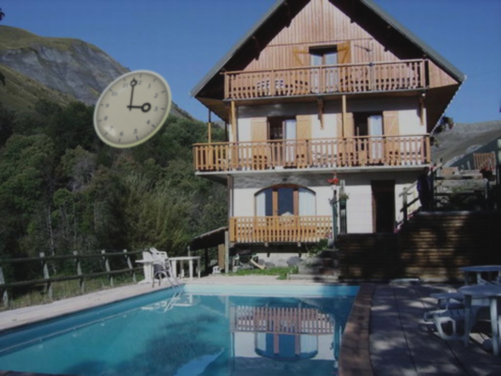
2h58
